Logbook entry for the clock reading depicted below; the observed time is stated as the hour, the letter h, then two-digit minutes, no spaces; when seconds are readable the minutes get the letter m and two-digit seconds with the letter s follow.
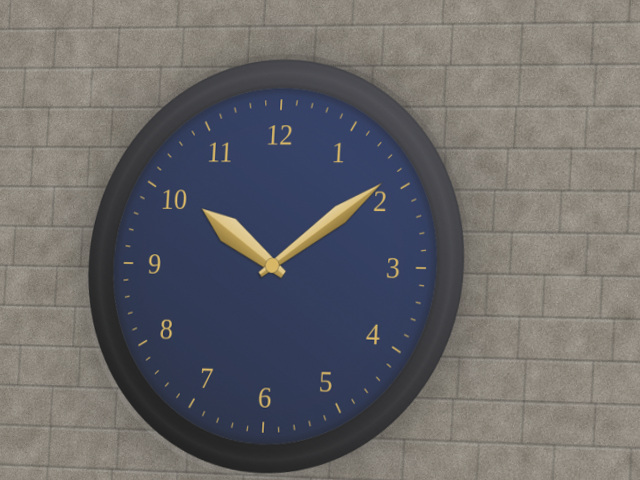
10h09
